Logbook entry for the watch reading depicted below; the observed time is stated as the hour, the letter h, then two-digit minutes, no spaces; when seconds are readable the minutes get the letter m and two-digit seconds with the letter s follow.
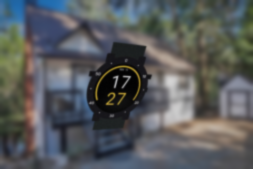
17h27
